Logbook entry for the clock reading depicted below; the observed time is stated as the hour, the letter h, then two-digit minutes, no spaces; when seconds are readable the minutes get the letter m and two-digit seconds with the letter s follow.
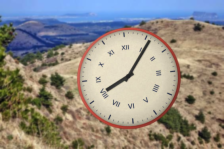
8h06
